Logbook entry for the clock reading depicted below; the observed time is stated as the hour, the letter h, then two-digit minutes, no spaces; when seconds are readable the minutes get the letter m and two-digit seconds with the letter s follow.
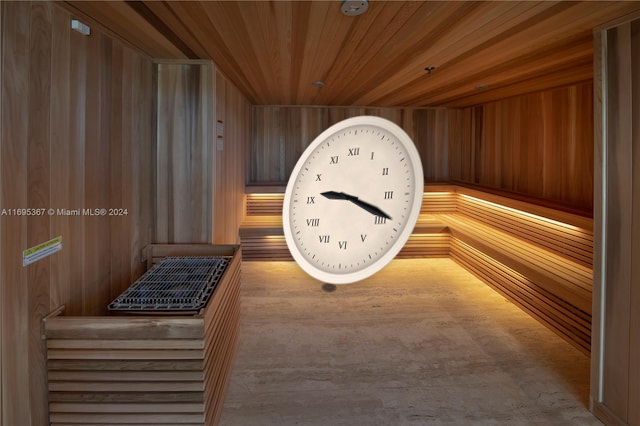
9h19
